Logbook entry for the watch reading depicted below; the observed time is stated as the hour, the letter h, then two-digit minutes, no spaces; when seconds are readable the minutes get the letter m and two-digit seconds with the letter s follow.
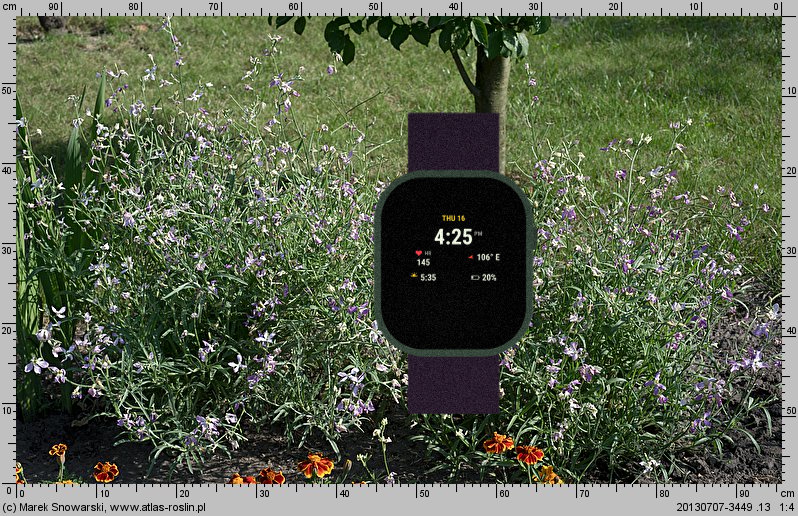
4h25
